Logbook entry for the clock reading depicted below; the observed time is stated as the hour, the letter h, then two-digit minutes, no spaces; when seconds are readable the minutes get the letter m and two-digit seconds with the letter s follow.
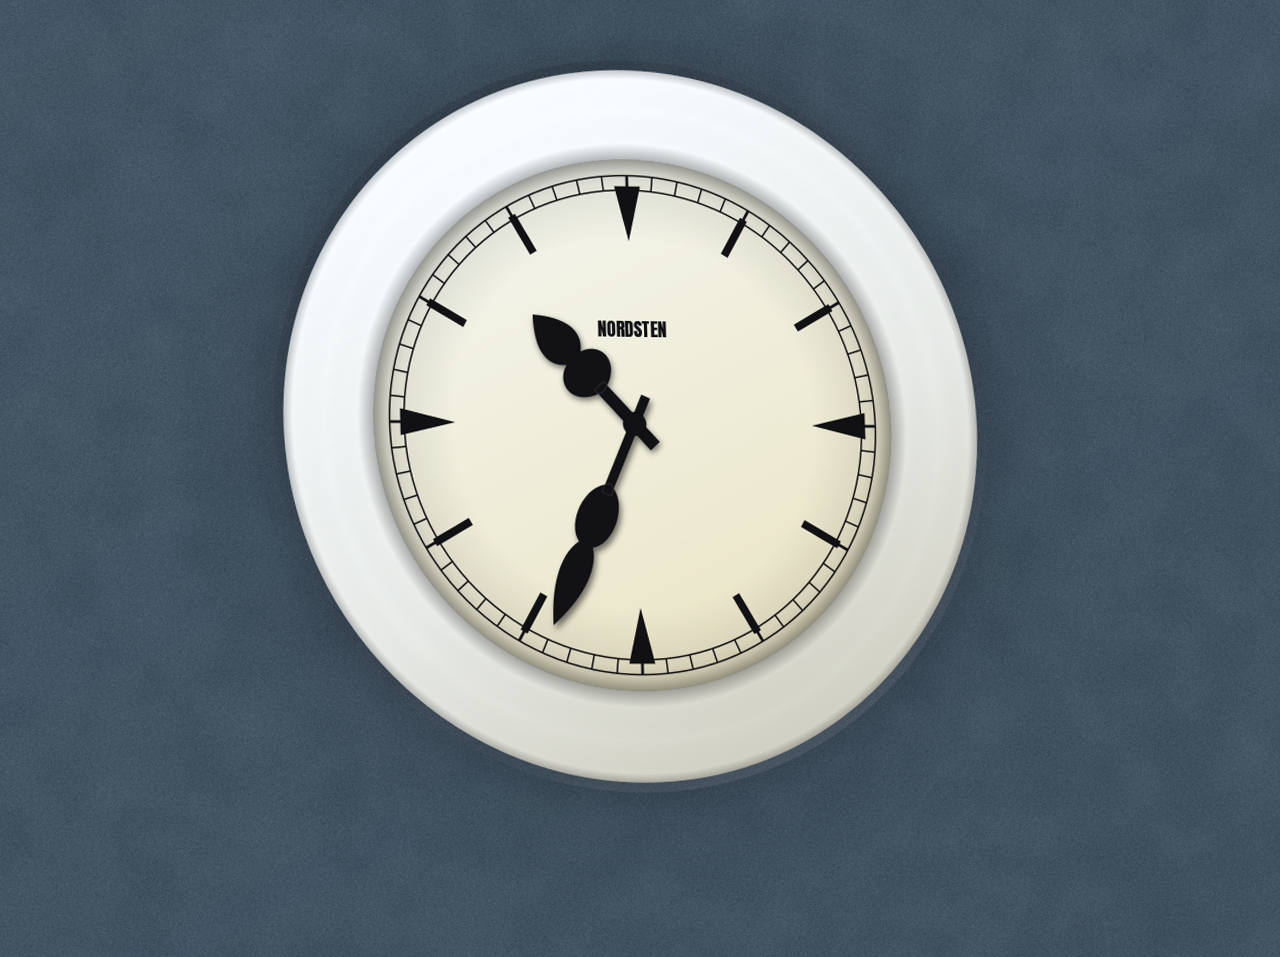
10h34
